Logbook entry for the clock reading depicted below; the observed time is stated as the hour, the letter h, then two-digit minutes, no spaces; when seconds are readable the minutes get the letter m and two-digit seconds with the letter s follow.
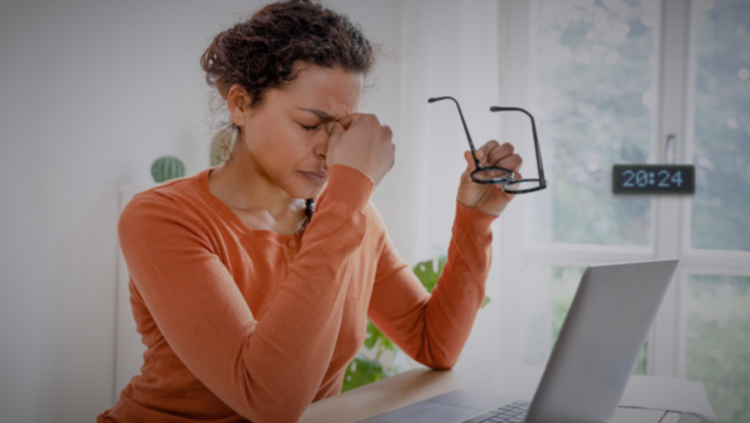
20h24
